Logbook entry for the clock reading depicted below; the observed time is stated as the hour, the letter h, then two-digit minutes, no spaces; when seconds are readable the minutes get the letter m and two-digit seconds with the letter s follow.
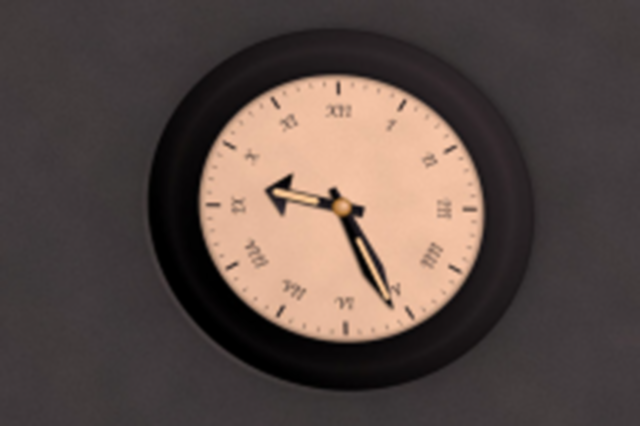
9h26
